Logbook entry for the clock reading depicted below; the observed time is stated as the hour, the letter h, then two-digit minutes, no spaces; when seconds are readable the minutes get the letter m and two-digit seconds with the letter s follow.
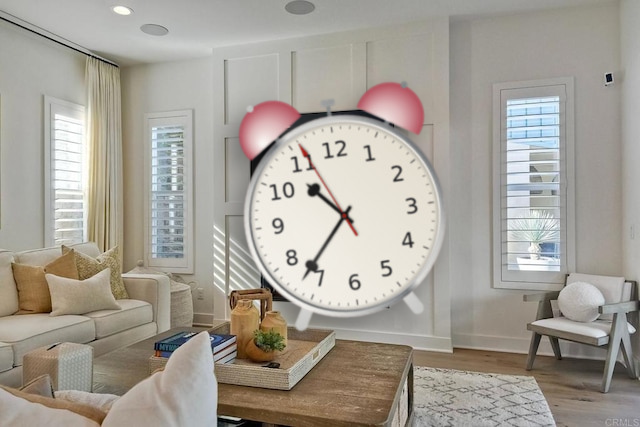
10h36m56s
